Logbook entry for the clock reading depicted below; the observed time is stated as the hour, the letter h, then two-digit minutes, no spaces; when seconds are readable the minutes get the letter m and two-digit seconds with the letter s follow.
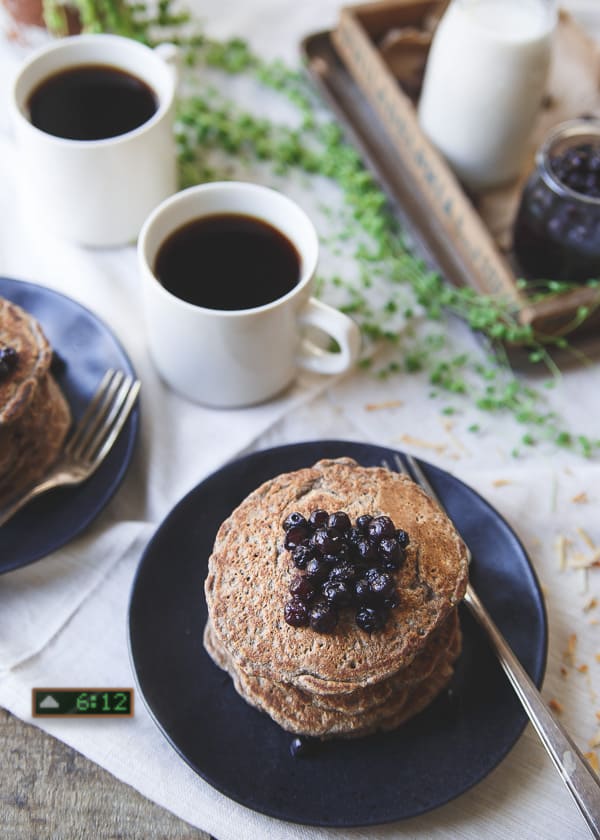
6h12
